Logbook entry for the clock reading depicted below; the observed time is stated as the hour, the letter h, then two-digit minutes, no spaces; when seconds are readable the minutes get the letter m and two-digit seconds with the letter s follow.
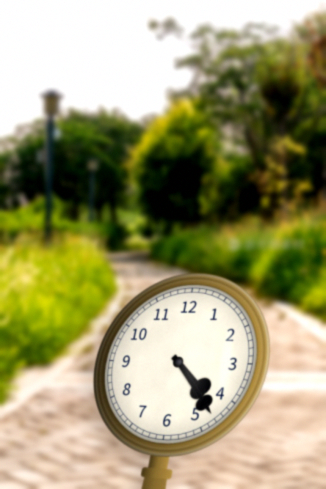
4h23
